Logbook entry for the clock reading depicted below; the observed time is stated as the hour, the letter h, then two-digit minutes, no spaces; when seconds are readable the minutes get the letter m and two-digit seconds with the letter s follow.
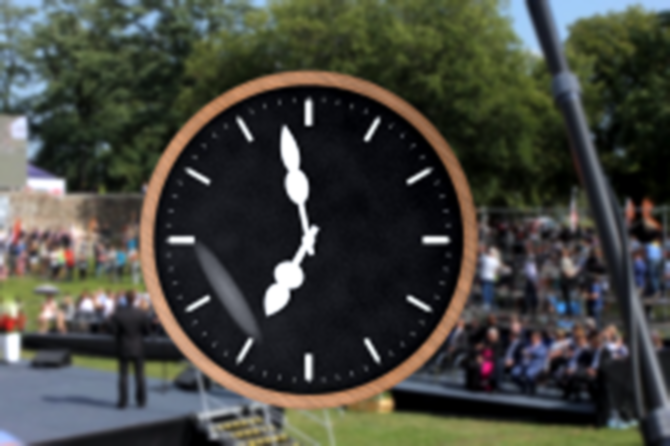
6h58
